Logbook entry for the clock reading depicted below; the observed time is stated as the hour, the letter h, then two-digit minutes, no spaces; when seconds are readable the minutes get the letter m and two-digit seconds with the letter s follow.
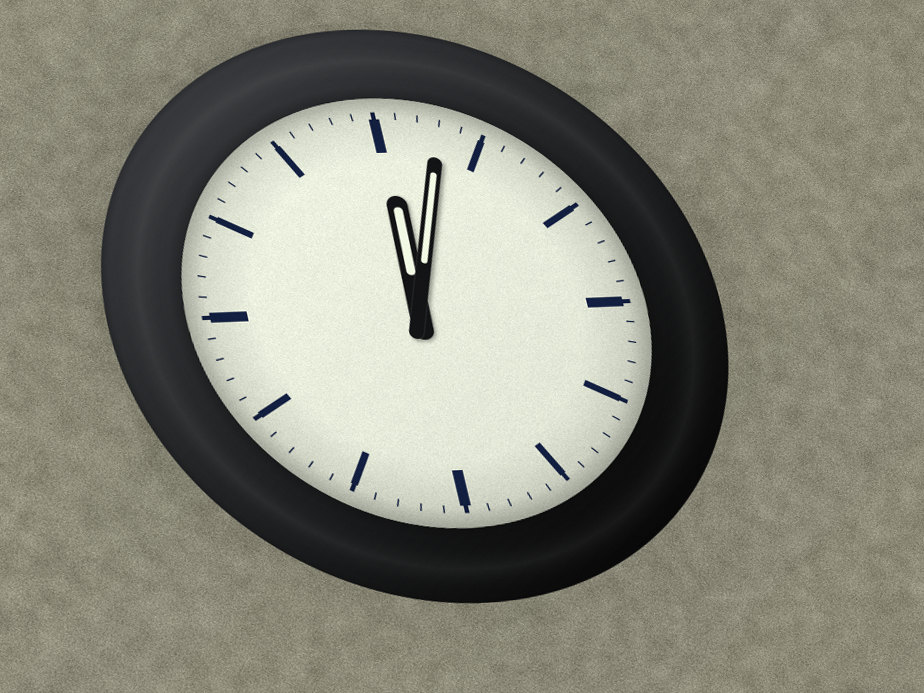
12h03
